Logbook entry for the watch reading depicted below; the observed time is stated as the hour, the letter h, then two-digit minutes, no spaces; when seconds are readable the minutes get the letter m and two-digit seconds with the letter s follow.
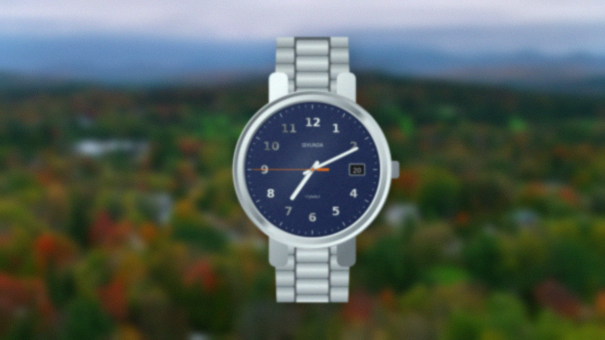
7h10m45s
